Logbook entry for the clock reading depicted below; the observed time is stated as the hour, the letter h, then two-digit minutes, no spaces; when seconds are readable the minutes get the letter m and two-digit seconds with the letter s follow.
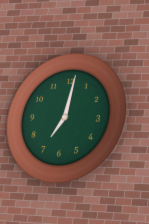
7h01
